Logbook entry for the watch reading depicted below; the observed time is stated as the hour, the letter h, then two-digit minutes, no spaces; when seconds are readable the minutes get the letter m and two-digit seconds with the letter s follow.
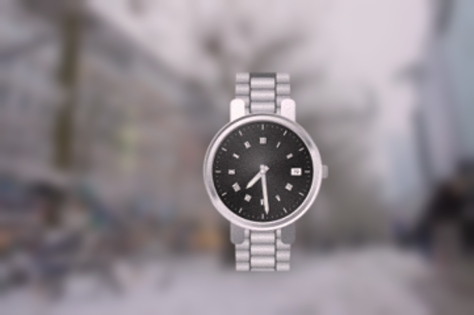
7h29
